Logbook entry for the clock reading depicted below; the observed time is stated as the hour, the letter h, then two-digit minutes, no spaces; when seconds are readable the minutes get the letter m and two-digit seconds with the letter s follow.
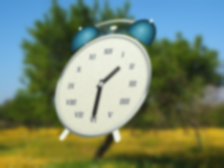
1h30
